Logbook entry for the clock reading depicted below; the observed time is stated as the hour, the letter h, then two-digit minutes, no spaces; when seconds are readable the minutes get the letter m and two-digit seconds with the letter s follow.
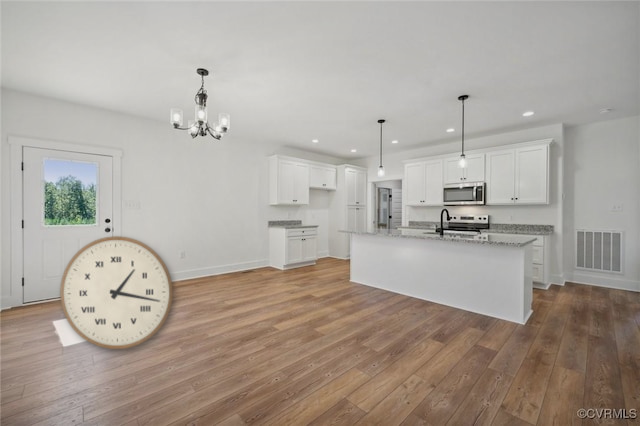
1h17
